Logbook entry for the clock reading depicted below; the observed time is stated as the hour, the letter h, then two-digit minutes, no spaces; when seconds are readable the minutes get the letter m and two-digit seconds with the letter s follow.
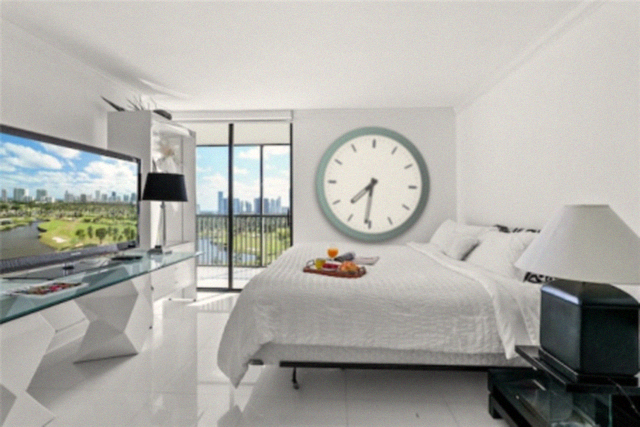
7h31
